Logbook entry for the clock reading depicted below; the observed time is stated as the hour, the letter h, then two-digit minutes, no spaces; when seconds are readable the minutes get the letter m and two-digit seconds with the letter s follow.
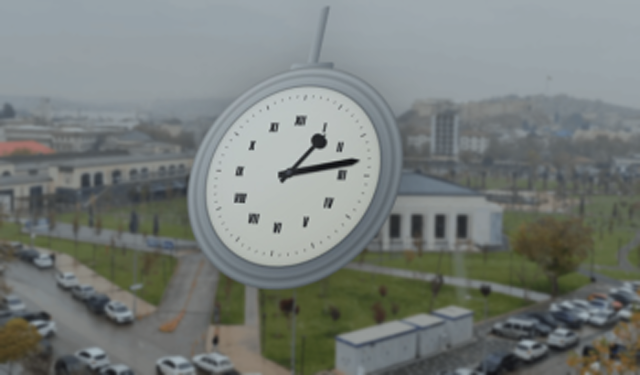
1h13
